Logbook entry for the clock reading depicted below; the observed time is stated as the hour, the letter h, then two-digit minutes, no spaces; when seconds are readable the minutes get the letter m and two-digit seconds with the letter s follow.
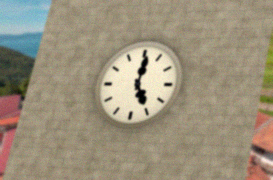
5h01
